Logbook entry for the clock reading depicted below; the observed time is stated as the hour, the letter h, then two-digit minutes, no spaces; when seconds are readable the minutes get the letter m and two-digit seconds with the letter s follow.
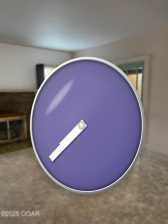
7h38
